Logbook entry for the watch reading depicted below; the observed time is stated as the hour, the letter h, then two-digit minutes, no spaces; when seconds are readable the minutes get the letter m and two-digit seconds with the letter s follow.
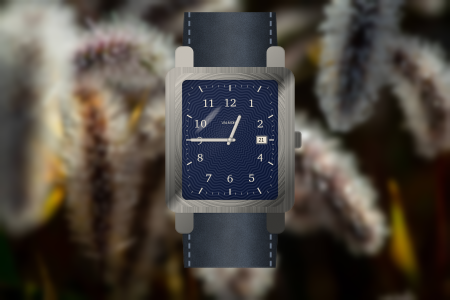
12h45
